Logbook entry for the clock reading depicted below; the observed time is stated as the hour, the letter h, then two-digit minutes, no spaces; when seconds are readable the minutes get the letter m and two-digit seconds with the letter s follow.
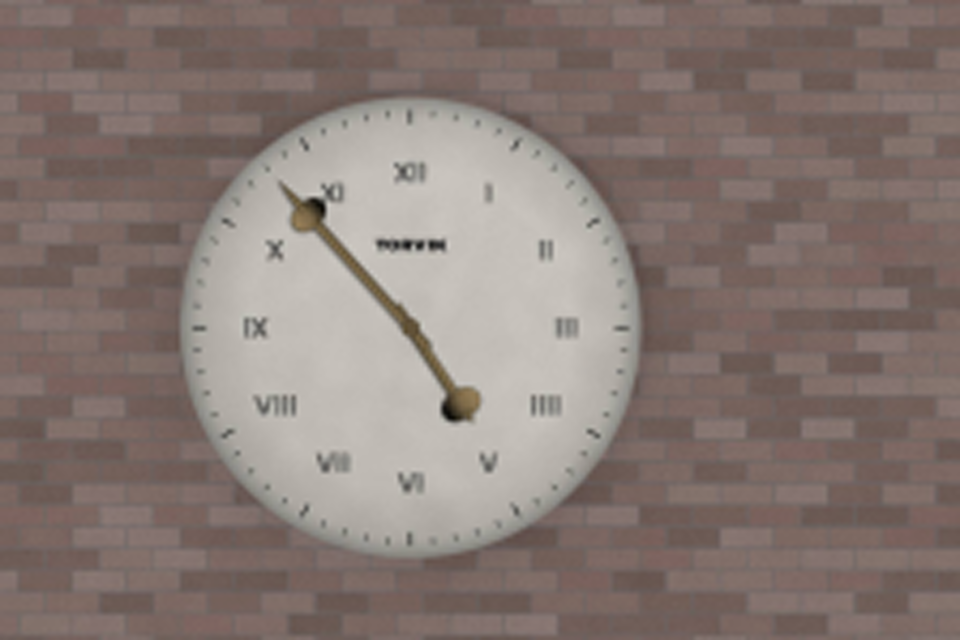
4h53
